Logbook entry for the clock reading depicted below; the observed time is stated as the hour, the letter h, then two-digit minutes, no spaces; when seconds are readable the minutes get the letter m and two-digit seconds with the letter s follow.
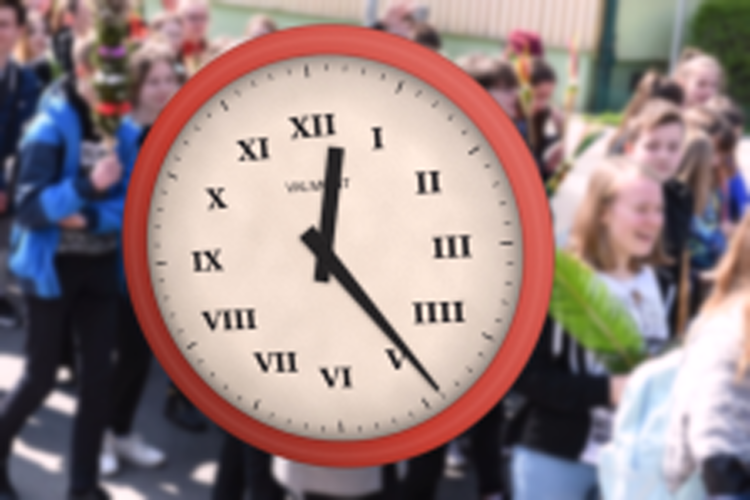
12h24
